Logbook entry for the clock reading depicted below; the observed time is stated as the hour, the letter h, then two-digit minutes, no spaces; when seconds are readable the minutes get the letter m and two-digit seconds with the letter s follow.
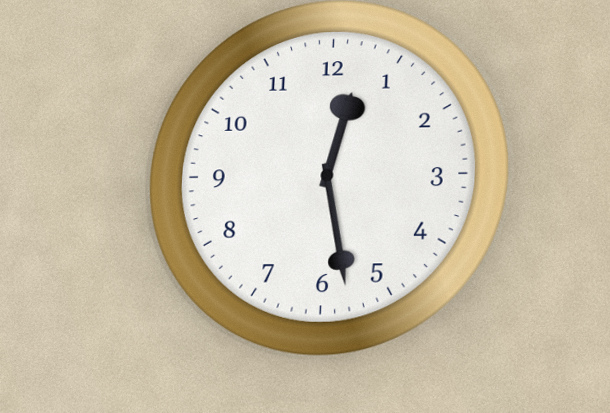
12h28
